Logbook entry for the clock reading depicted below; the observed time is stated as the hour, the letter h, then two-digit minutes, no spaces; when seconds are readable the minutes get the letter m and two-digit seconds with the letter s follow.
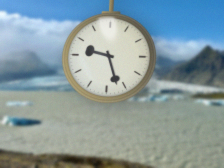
9h27
